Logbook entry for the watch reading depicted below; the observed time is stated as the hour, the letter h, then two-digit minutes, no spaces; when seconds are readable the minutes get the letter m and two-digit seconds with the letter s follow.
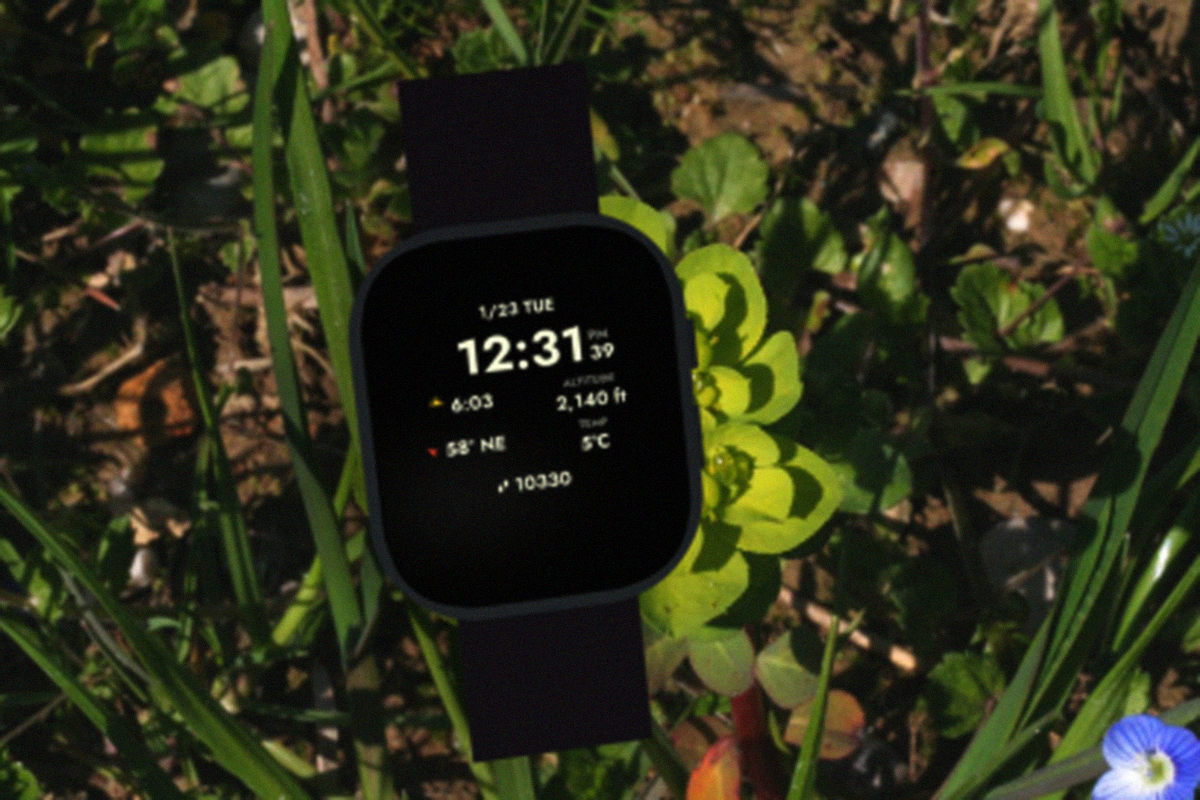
12h31
